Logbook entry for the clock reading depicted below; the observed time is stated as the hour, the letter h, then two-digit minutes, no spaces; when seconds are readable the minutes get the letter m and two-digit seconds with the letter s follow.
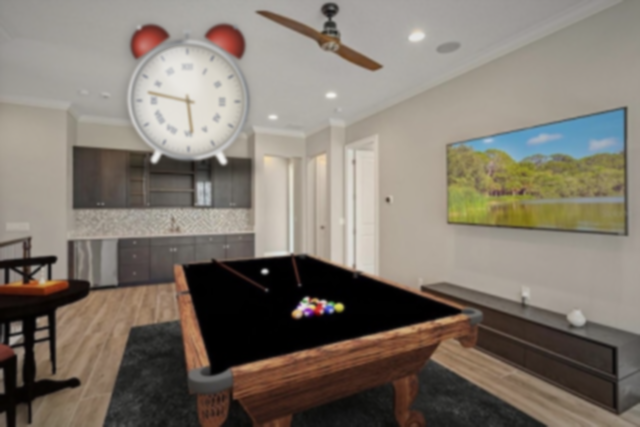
5h47
